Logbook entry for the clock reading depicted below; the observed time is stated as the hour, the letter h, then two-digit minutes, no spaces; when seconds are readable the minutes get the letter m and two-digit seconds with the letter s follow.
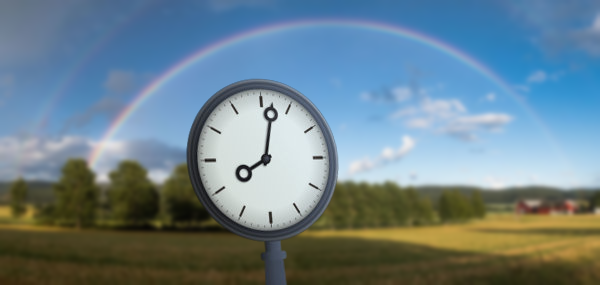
8h02
